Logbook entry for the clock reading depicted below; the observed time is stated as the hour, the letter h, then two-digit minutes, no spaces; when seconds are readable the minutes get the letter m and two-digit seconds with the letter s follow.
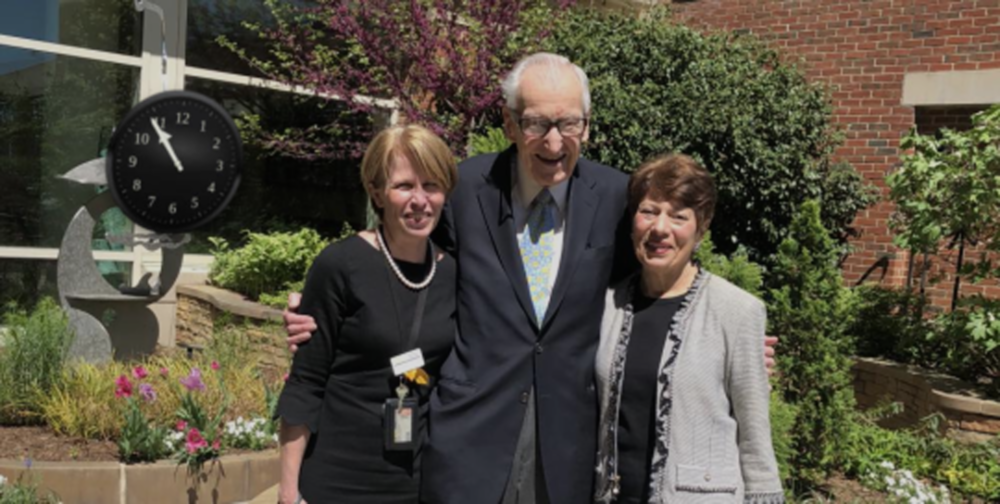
10h54
